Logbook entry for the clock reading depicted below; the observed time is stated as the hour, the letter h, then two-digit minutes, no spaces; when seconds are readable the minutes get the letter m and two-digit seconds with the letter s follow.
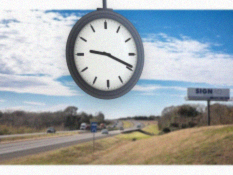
9h19
